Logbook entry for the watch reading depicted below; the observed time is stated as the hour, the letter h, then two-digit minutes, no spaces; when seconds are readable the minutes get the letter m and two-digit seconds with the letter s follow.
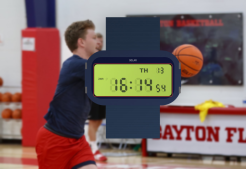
16h14m54s
